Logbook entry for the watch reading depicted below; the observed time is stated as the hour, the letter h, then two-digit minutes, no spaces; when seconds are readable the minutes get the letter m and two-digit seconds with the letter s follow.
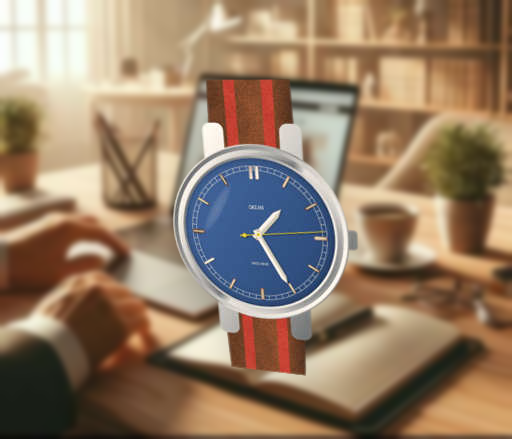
1h25m14s
